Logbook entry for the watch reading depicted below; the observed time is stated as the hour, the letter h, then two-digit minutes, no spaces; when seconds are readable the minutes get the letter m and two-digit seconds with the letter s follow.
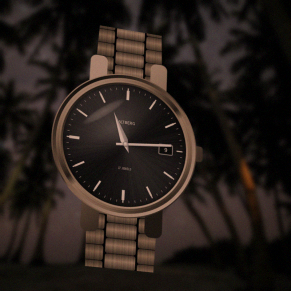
11h14
